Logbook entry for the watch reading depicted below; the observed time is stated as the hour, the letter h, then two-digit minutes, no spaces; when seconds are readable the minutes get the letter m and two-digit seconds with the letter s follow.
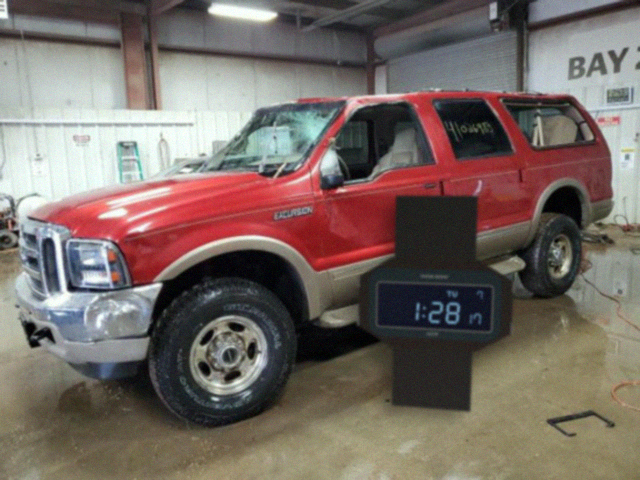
1h28
